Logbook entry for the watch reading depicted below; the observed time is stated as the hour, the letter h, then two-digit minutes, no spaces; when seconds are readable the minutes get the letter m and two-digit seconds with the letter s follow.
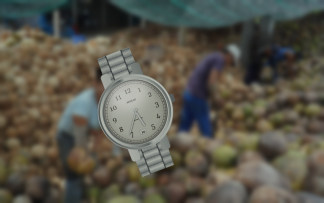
5h36
